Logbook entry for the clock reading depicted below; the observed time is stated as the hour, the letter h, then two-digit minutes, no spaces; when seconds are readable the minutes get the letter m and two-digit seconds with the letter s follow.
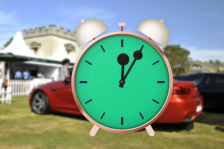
12h05
